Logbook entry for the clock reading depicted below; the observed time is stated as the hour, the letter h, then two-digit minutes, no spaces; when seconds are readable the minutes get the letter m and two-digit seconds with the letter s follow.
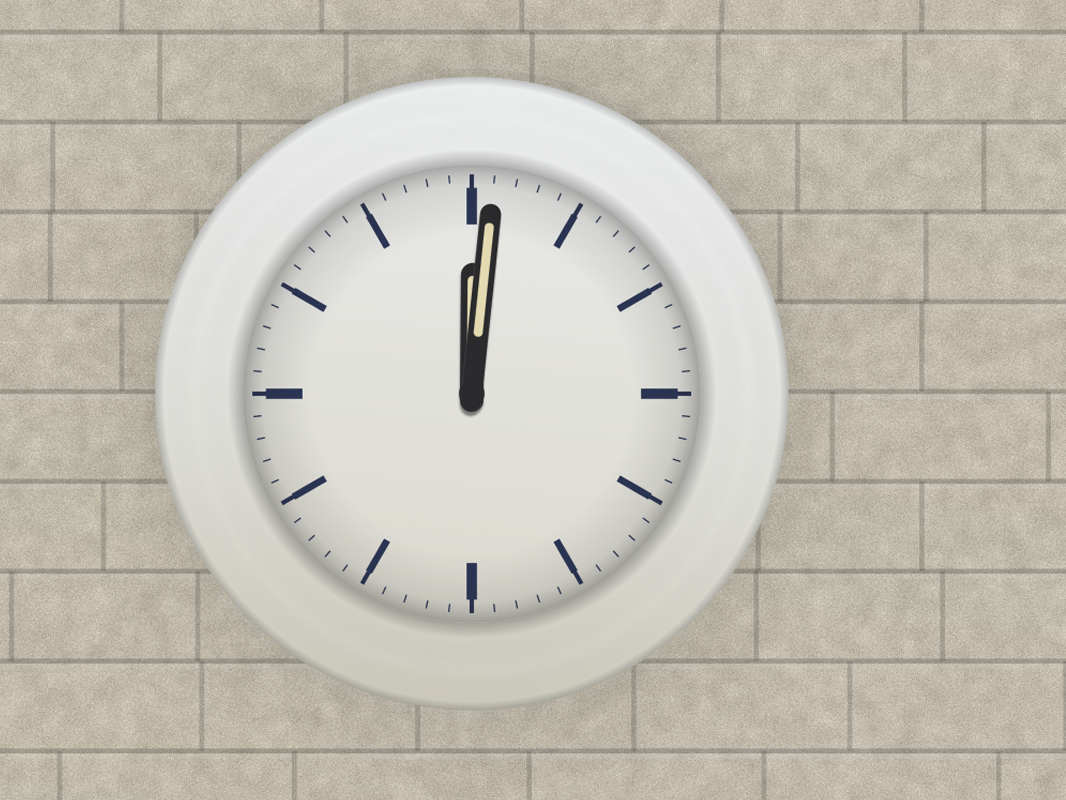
12h01
